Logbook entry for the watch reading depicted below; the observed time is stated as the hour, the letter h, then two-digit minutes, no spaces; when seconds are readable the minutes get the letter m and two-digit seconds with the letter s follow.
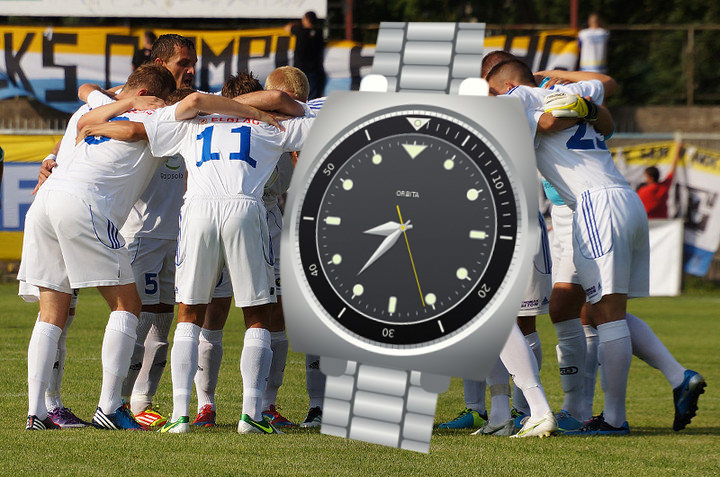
8h36m26s
